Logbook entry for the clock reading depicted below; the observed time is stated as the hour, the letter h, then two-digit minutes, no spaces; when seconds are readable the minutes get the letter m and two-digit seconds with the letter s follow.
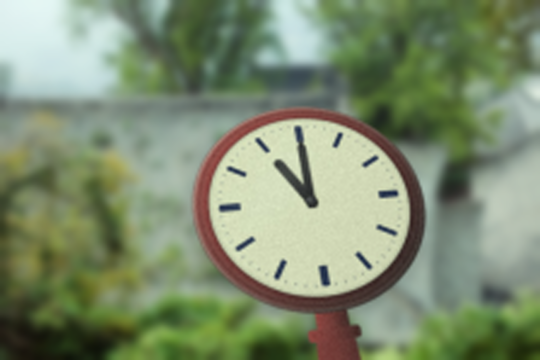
11h00
